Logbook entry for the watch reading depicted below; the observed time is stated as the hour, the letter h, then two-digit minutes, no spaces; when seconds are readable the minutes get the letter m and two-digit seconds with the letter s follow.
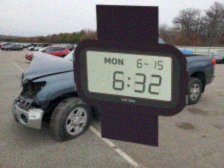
6h32
